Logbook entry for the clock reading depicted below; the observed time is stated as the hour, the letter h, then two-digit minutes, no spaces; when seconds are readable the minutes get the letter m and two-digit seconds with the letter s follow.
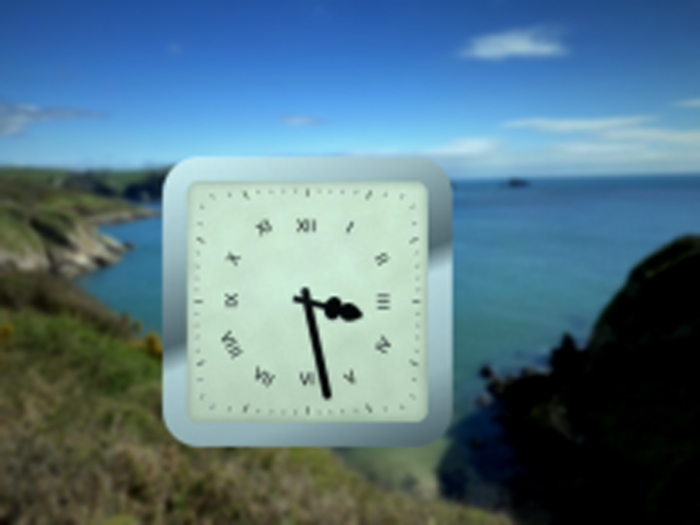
3h28
